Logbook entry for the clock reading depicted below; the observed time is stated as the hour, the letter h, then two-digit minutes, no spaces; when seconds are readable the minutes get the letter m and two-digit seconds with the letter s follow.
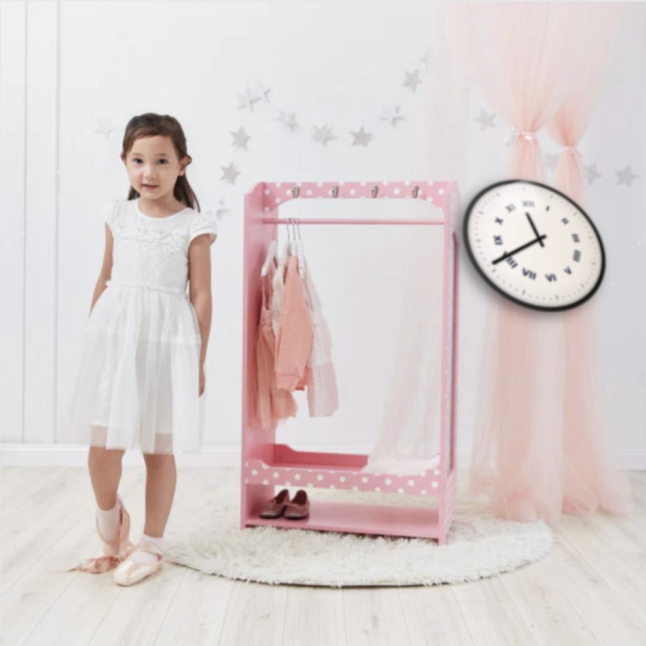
11h41
